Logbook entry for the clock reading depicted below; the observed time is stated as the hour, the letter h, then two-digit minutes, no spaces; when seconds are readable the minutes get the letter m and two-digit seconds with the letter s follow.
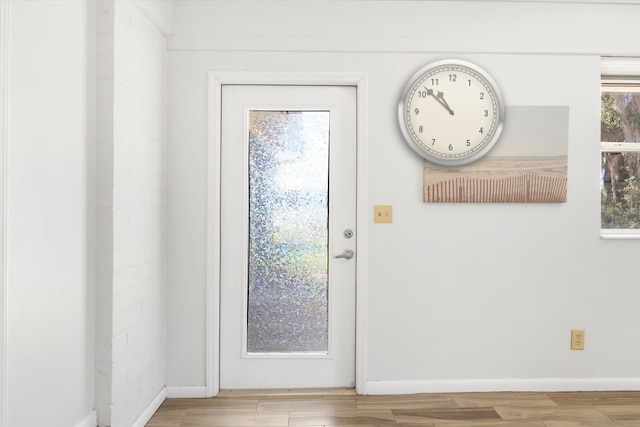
10h52
